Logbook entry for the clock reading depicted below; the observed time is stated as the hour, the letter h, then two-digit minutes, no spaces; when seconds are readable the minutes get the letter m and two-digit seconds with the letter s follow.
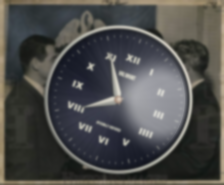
7h55
